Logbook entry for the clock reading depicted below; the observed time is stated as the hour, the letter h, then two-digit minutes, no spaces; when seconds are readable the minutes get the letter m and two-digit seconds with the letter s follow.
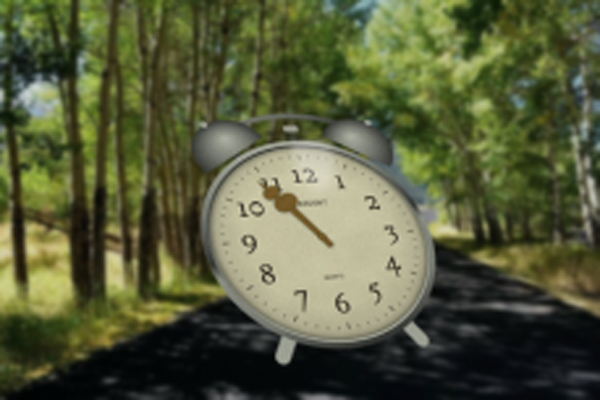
10h54
